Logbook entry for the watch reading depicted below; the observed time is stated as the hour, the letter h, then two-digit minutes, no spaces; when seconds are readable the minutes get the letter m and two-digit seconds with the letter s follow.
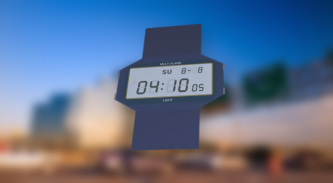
4h10m05s
